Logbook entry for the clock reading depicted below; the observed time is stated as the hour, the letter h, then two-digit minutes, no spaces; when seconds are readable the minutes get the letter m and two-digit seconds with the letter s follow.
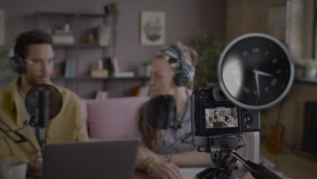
3h29
